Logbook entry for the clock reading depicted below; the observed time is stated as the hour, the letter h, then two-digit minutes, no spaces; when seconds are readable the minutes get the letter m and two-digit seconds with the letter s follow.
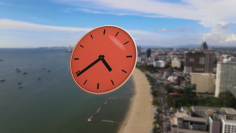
4h39
